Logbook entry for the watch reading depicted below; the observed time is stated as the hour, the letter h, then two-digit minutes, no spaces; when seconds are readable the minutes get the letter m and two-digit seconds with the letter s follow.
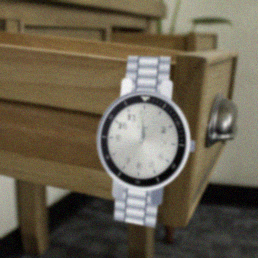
11h59
